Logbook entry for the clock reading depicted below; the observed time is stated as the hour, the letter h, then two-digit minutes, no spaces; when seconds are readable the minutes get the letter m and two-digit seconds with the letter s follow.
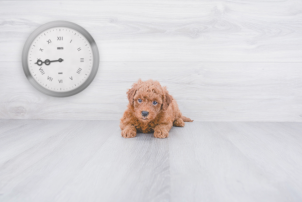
8h44
